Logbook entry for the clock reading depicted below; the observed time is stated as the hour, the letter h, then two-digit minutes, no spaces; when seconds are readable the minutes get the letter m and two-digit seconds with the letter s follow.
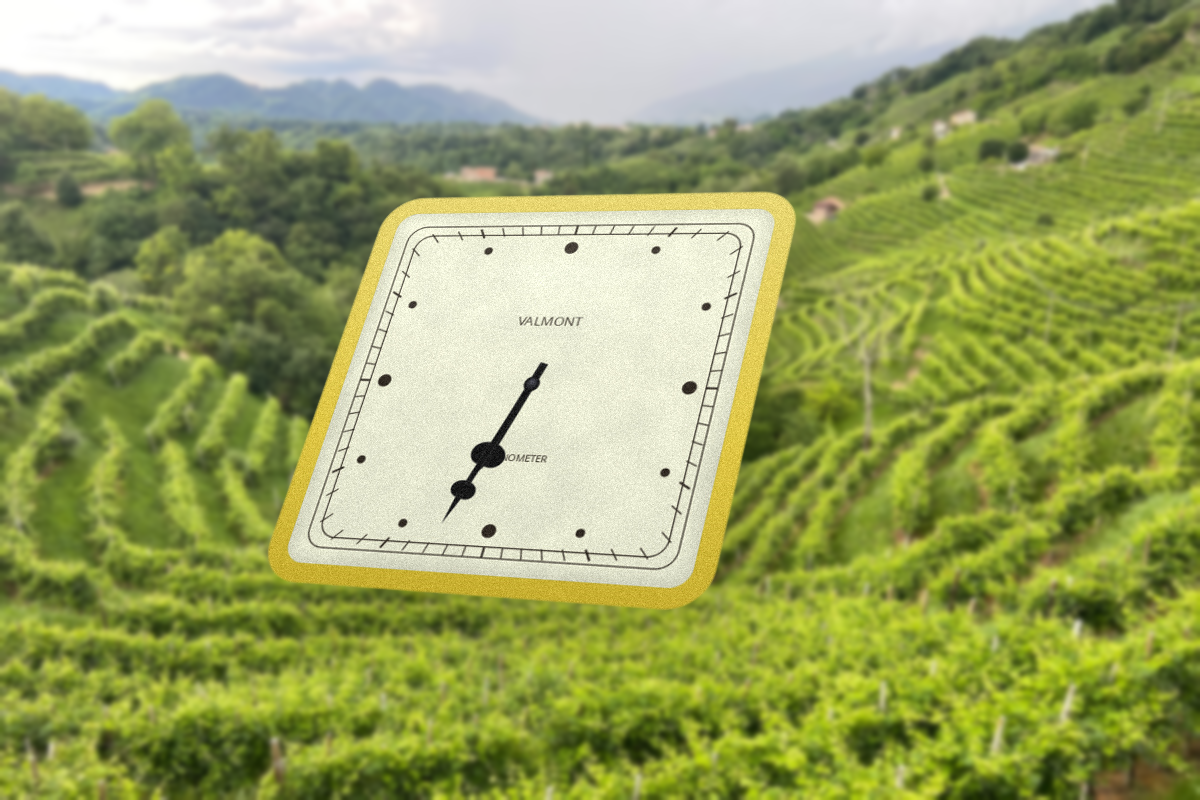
6h33
